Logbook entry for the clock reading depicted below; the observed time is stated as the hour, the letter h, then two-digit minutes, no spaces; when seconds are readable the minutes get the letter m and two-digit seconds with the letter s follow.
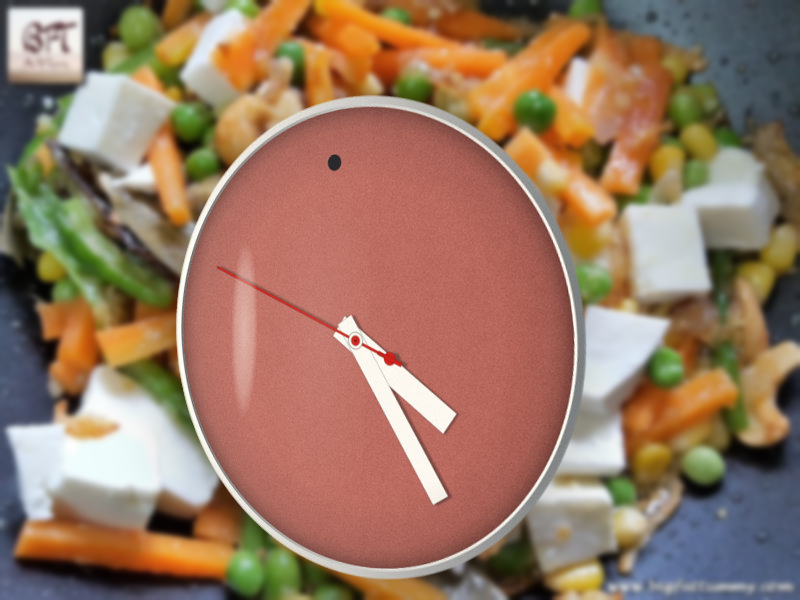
4h25m50s
